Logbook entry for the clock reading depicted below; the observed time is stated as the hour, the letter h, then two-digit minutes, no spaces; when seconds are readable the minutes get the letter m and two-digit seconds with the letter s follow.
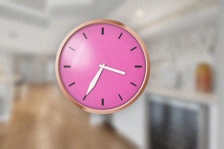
3h35
